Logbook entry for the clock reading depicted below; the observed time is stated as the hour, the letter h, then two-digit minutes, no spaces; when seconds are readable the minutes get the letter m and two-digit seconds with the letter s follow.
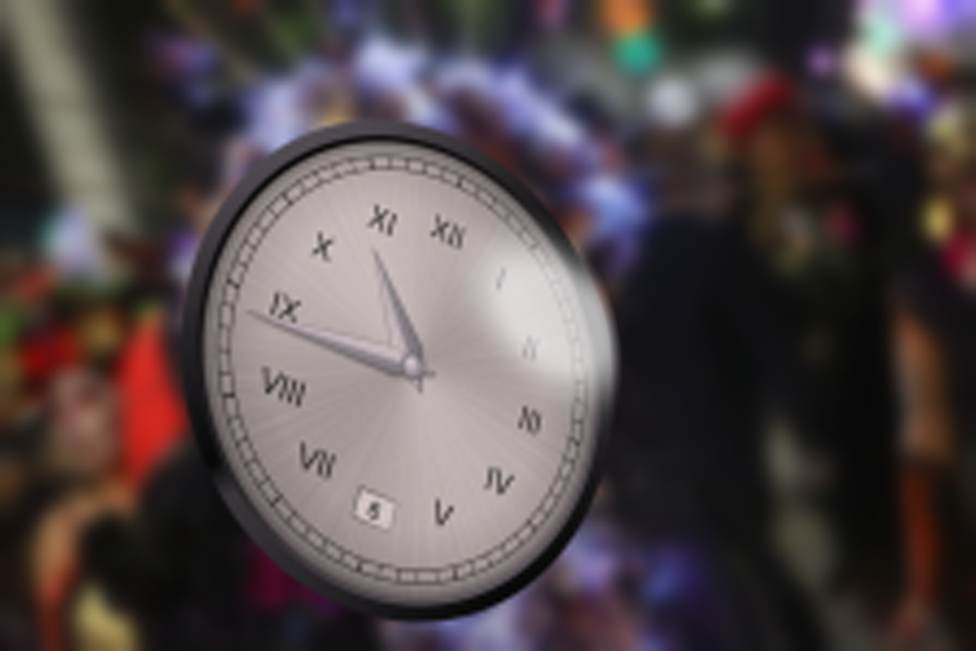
10h44
